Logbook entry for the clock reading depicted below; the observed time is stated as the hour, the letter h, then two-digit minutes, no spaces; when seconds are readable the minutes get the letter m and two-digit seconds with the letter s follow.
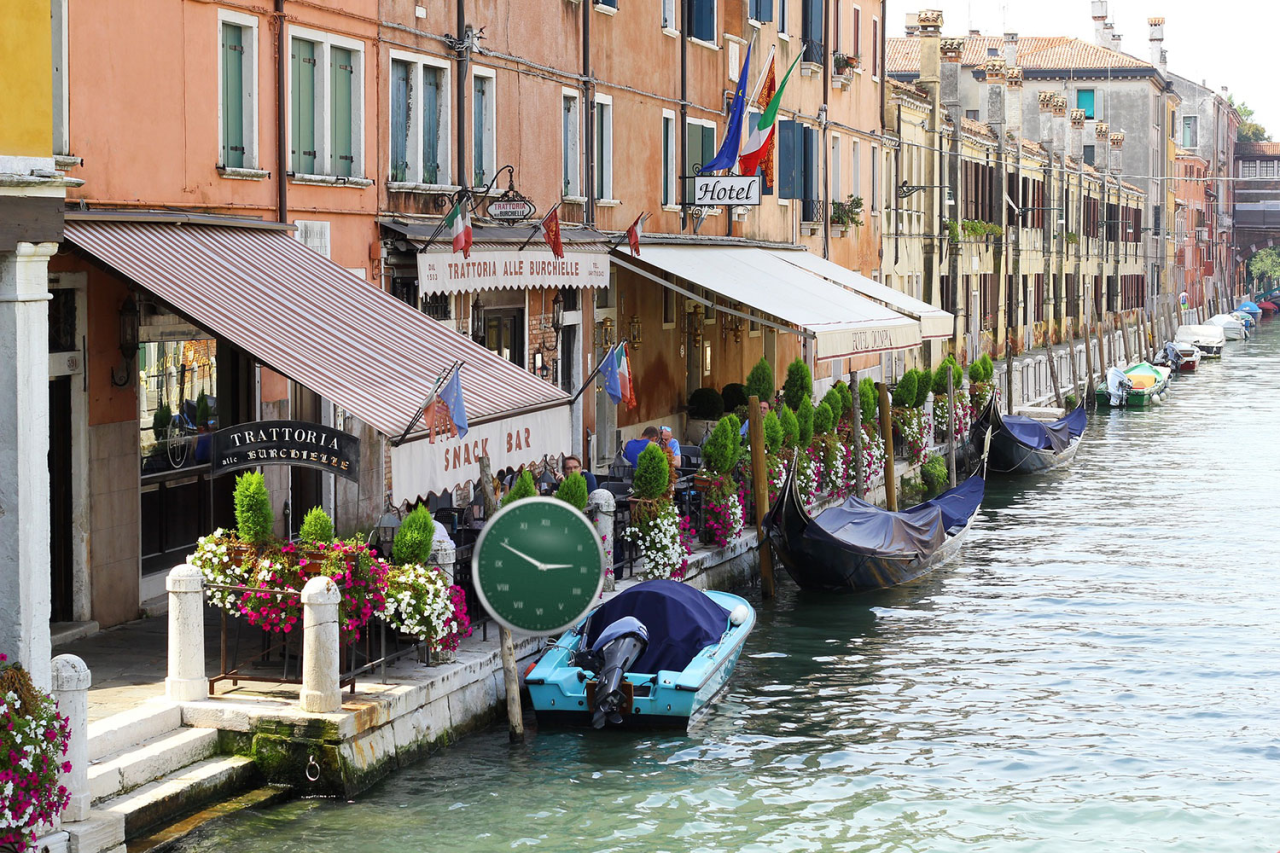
2h49
